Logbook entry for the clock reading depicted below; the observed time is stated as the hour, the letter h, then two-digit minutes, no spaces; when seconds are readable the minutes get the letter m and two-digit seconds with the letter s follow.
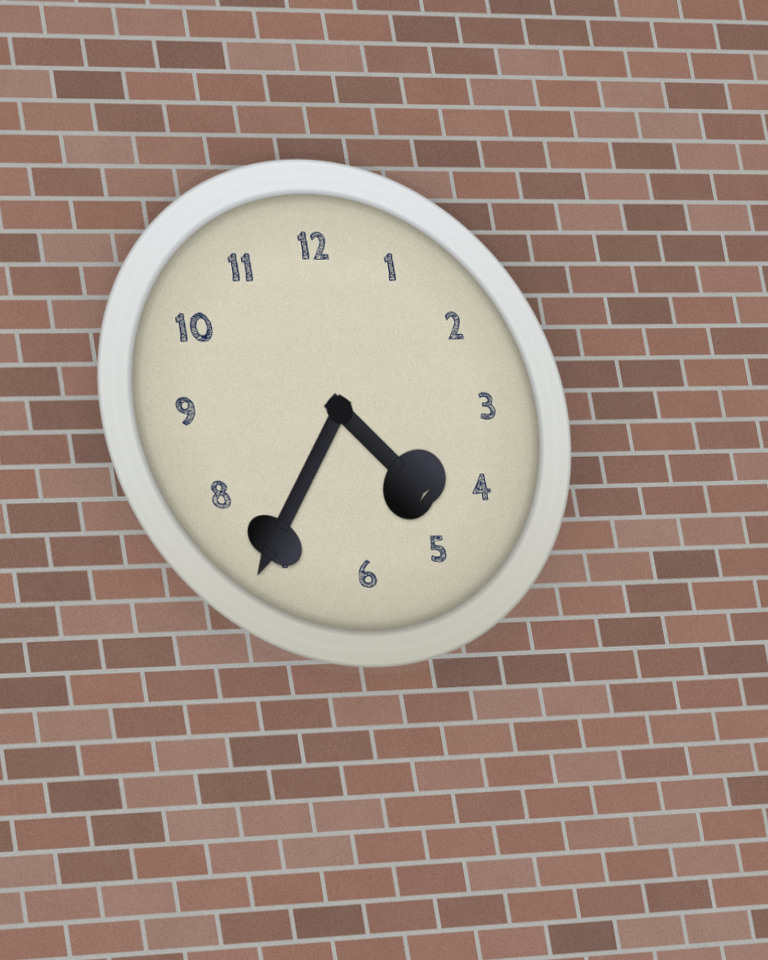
4h36
